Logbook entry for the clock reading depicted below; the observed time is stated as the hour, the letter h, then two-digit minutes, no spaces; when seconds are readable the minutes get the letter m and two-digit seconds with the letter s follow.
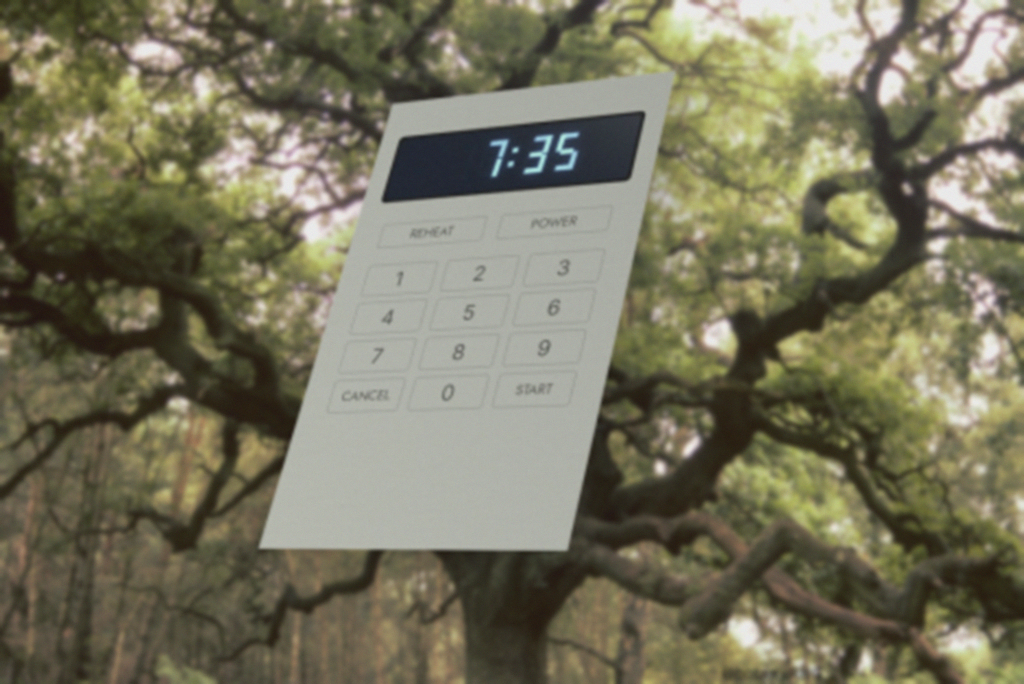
7h35
